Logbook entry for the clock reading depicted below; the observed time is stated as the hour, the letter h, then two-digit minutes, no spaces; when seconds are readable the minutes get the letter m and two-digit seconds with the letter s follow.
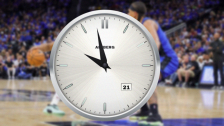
9h58
